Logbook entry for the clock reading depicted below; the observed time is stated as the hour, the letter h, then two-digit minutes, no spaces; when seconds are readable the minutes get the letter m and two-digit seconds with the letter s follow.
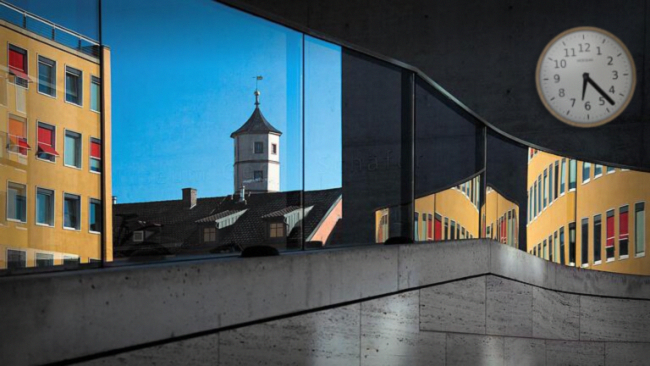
6h23
